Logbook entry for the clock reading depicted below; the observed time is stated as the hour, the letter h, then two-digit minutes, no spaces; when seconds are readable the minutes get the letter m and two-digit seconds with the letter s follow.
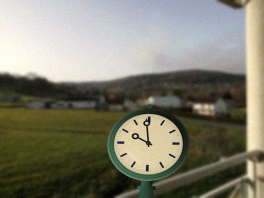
9h59
